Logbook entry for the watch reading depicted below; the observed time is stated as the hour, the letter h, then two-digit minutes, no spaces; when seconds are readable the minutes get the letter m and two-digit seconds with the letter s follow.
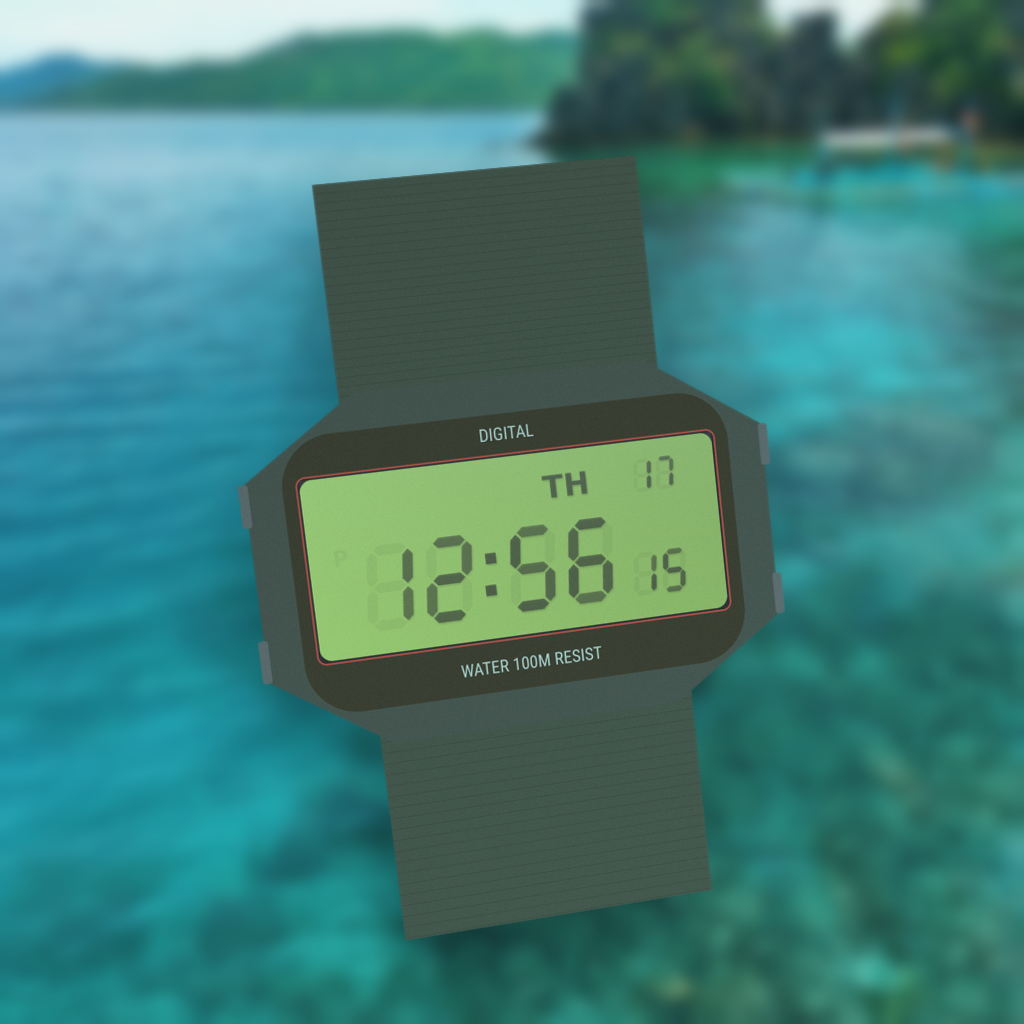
12h56m15s
